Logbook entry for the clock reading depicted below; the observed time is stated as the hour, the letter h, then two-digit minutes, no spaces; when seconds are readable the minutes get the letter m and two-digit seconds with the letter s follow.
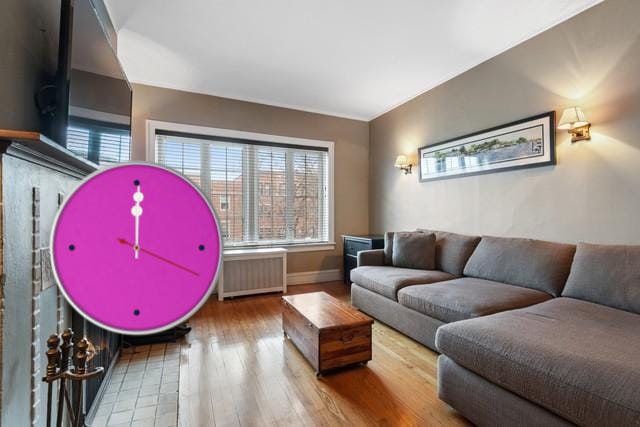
12h00m19s
